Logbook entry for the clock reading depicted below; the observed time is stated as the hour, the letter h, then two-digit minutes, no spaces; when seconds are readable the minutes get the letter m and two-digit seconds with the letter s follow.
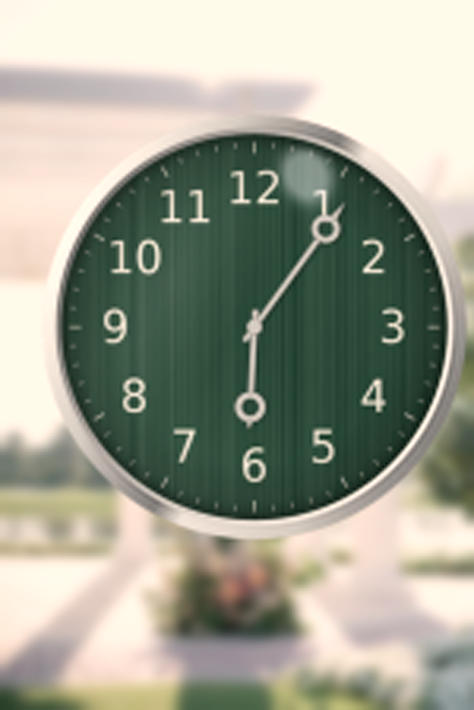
6h06
